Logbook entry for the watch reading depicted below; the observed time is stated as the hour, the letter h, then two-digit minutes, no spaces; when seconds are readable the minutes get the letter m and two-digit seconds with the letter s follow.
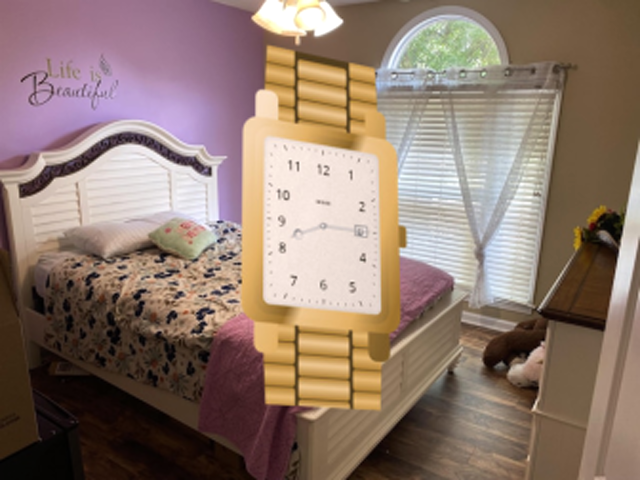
8h15
